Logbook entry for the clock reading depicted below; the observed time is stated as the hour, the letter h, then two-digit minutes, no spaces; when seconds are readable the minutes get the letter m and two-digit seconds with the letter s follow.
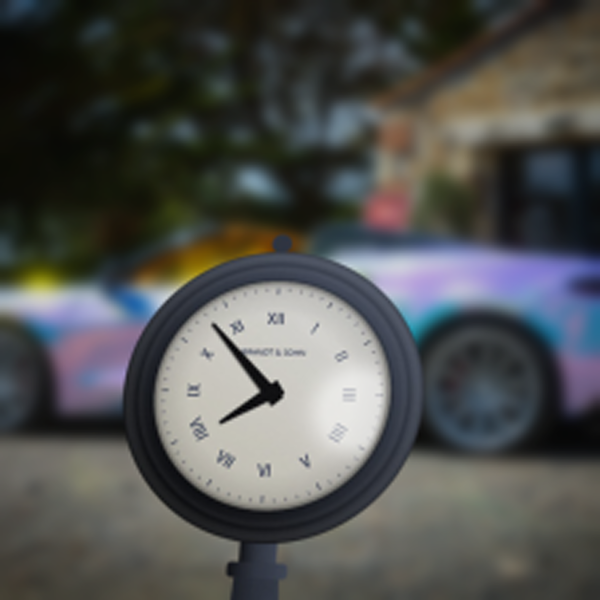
7h53
